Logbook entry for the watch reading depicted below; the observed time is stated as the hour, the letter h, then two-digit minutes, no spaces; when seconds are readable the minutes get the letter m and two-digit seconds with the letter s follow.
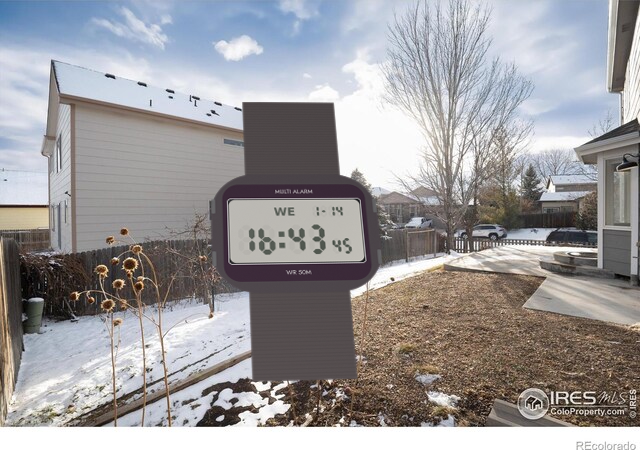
16h43m45s
